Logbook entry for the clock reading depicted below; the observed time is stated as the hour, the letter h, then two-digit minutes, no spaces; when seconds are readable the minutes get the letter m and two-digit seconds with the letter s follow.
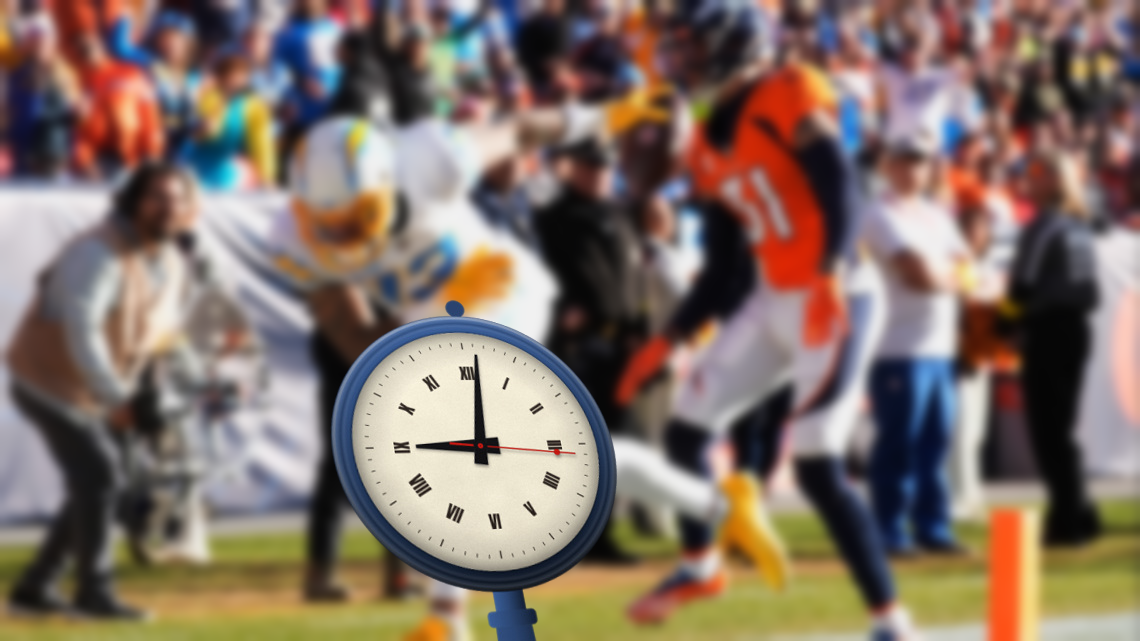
9h01m16s
